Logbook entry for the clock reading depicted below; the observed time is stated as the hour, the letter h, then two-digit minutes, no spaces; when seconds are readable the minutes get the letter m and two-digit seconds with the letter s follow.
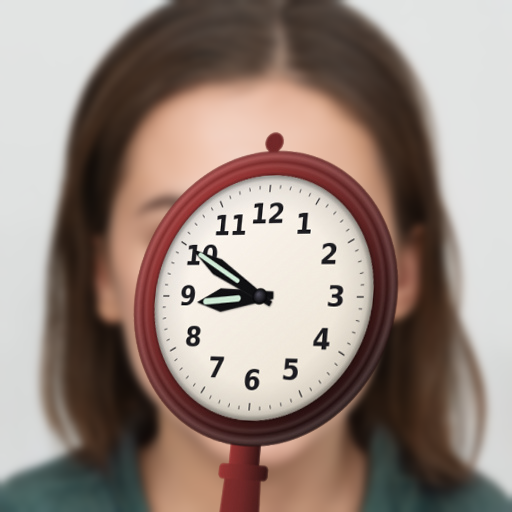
8h50
